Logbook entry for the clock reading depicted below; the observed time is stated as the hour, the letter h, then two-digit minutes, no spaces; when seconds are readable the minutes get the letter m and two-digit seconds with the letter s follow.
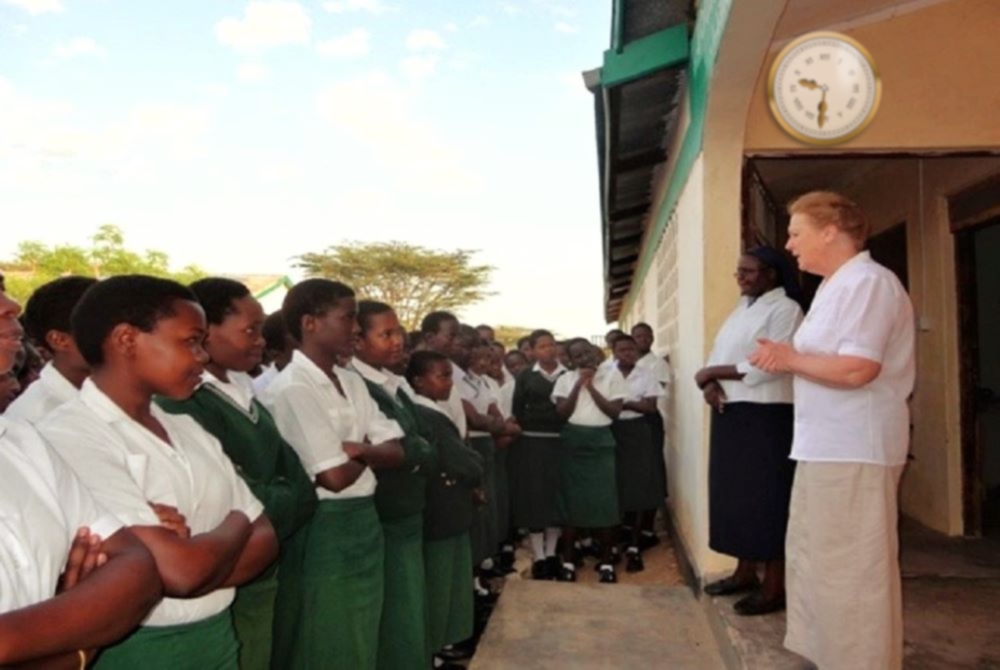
9h31
